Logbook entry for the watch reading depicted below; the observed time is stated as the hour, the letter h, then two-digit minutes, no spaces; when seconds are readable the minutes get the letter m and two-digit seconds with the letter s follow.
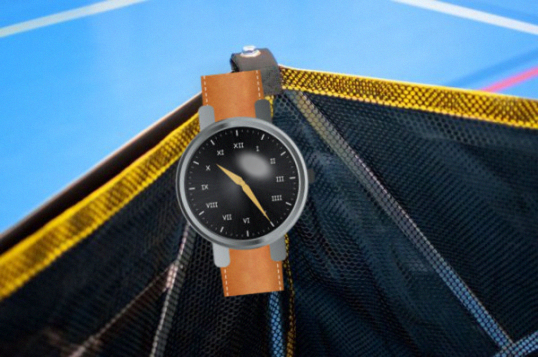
10h25
